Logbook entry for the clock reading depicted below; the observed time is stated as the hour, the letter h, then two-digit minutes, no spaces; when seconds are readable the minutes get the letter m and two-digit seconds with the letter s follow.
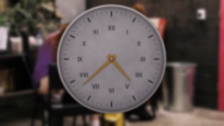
4h38
